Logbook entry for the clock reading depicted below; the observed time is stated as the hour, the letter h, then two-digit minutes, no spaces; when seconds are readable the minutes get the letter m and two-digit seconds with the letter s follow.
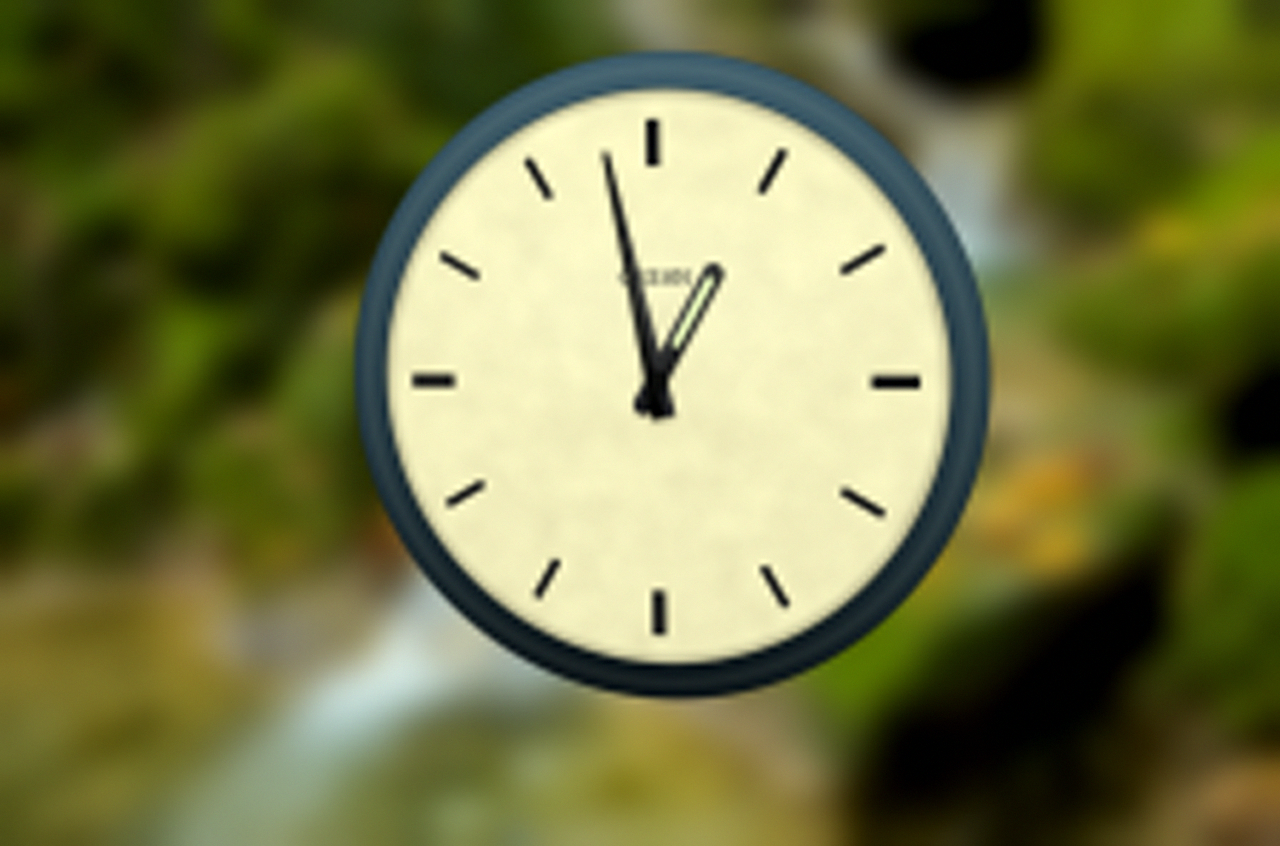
12h58
